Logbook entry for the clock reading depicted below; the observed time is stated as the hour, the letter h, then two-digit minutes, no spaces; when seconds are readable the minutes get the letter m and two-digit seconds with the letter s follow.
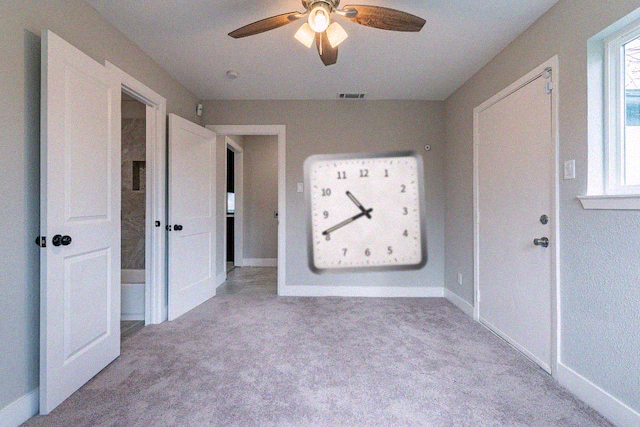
10h41
